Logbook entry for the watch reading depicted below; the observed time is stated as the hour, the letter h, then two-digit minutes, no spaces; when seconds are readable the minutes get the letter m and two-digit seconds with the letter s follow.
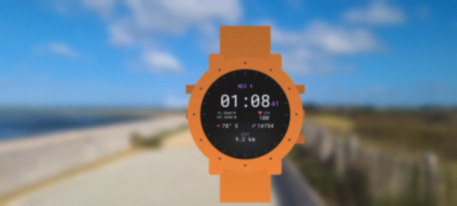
1h08
